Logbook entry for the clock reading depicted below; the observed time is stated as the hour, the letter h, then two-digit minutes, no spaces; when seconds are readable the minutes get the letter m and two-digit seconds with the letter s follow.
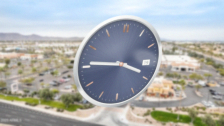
3h46
